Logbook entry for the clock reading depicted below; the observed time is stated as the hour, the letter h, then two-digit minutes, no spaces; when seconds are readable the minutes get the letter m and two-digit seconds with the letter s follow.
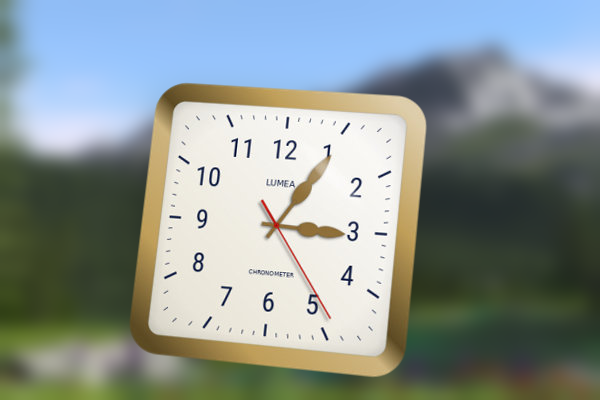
3h05m24s
